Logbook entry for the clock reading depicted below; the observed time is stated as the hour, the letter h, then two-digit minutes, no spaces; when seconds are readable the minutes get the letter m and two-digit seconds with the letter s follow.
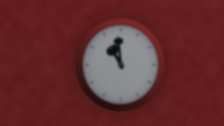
10h59
